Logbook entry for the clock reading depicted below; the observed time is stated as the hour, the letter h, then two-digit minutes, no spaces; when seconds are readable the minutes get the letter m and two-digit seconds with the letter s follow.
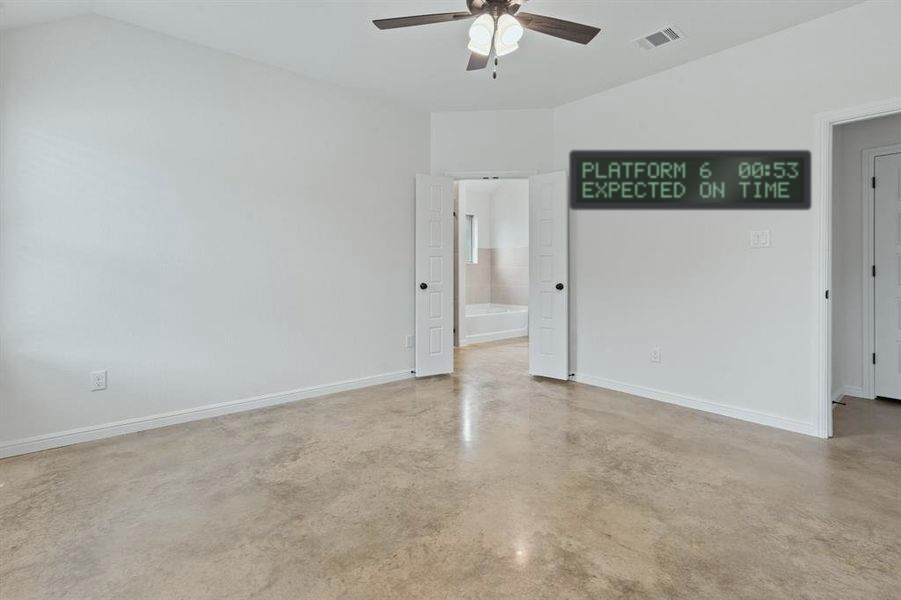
0h53
